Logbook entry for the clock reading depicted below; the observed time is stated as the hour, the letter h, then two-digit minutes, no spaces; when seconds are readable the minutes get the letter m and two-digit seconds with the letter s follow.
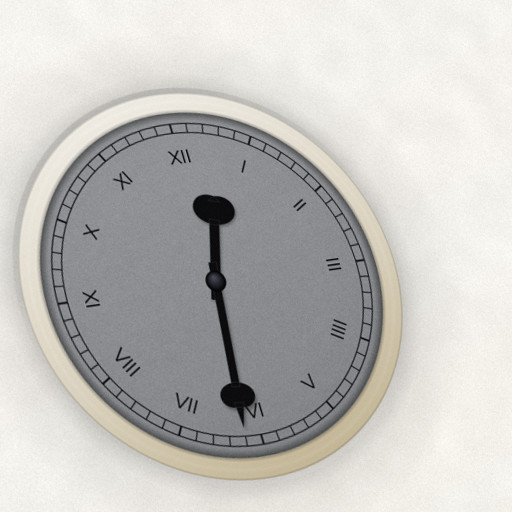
12h31
